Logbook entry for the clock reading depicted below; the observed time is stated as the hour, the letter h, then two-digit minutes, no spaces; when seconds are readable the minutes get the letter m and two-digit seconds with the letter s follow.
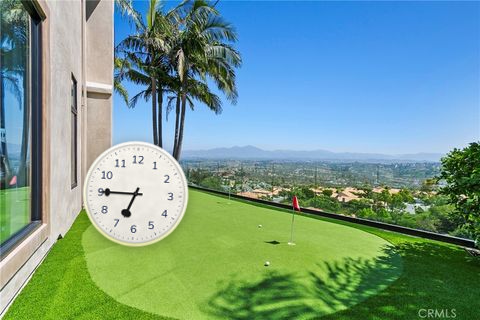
6h45
